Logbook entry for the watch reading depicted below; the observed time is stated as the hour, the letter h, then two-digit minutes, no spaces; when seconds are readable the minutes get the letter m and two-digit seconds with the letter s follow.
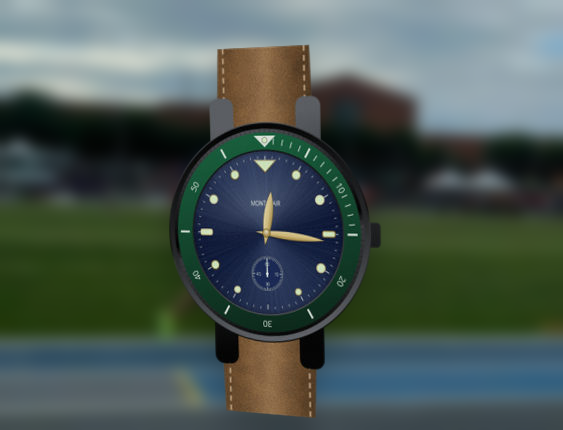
12h16
